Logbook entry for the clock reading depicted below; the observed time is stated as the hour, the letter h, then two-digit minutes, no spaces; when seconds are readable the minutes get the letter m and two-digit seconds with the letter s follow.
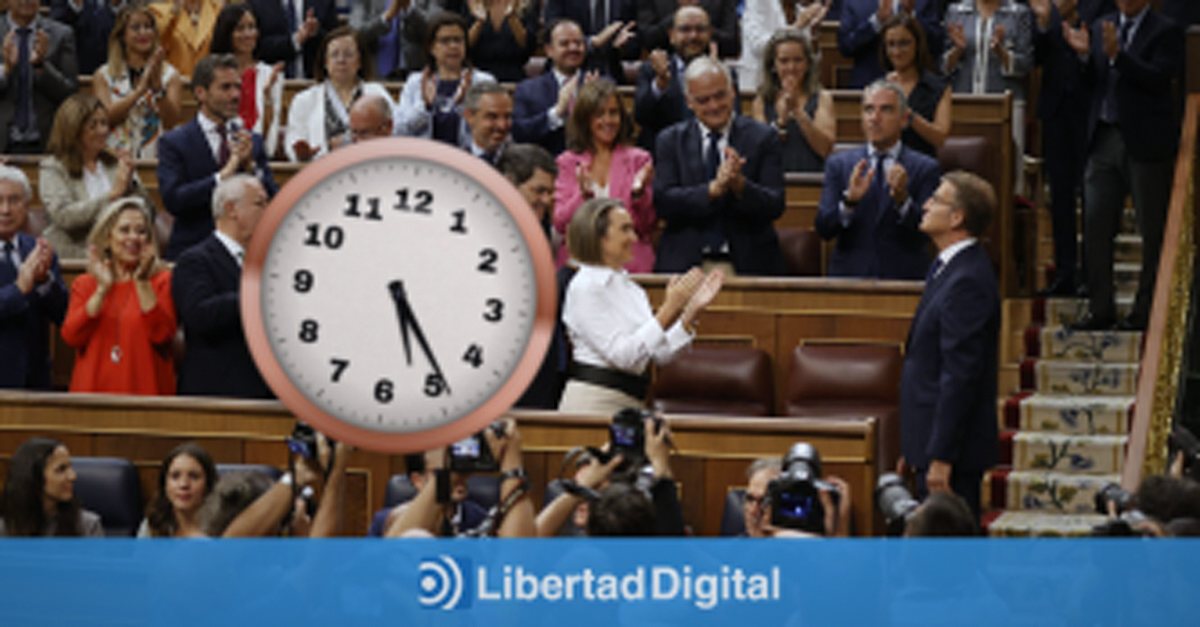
5h24
